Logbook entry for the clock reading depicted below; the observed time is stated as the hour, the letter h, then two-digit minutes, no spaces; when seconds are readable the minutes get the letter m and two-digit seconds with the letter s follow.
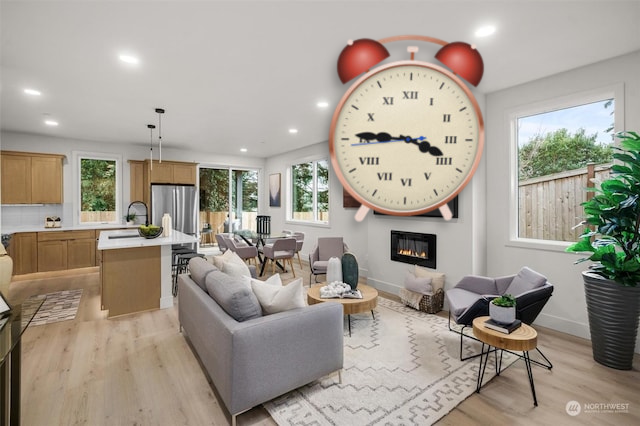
3h45m44s
